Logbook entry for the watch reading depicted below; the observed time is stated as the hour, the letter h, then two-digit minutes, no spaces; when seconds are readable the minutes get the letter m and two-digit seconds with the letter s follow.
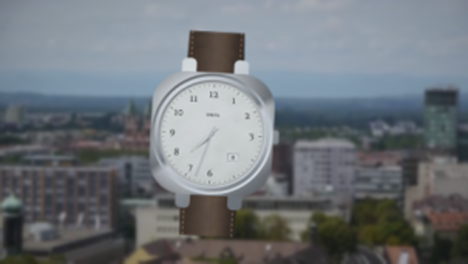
7h33
